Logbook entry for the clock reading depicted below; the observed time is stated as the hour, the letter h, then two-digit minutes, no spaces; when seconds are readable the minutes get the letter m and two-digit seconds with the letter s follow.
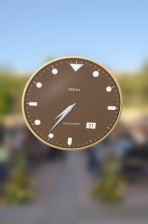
7h36
